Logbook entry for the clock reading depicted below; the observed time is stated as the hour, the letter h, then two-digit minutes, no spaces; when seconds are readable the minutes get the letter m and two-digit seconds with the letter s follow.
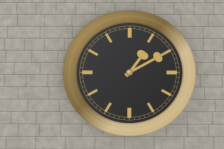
1h10
